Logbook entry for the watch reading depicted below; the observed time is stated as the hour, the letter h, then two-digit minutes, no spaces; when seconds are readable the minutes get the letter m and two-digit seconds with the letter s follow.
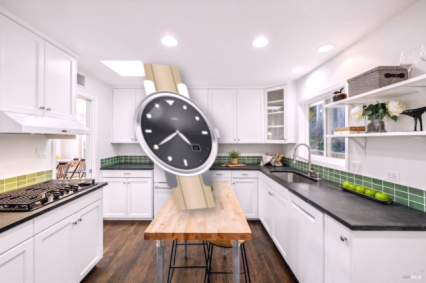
4h40
